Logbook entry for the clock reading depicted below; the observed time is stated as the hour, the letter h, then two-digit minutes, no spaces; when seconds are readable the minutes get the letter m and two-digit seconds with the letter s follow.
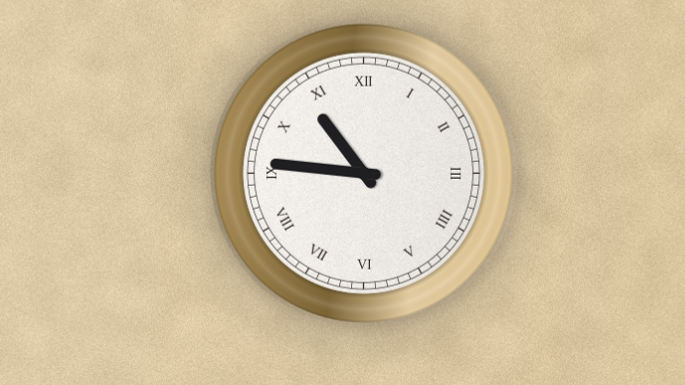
10h46
